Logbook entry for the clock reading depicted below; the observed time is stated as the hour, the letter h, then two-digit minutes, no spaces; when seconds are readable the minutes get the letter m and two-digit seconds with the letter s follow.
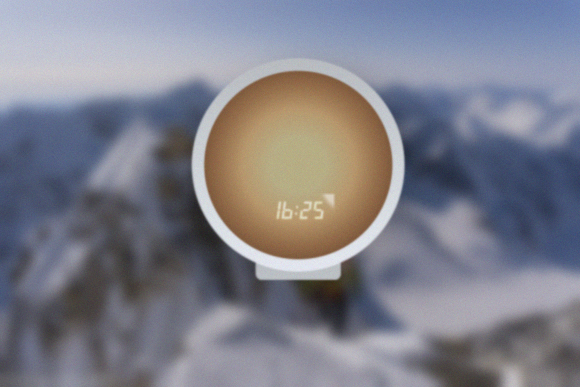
16h25
